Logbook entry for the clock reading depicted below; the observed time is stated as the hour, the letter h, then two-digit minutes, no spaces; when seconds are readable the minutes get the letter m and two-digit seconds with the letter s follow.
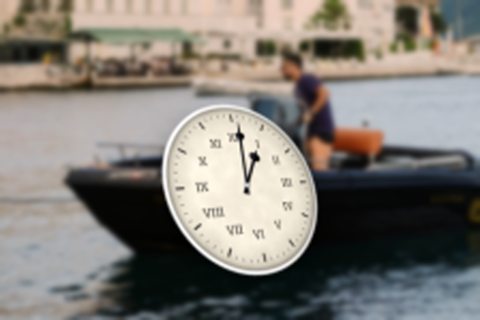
1h01
